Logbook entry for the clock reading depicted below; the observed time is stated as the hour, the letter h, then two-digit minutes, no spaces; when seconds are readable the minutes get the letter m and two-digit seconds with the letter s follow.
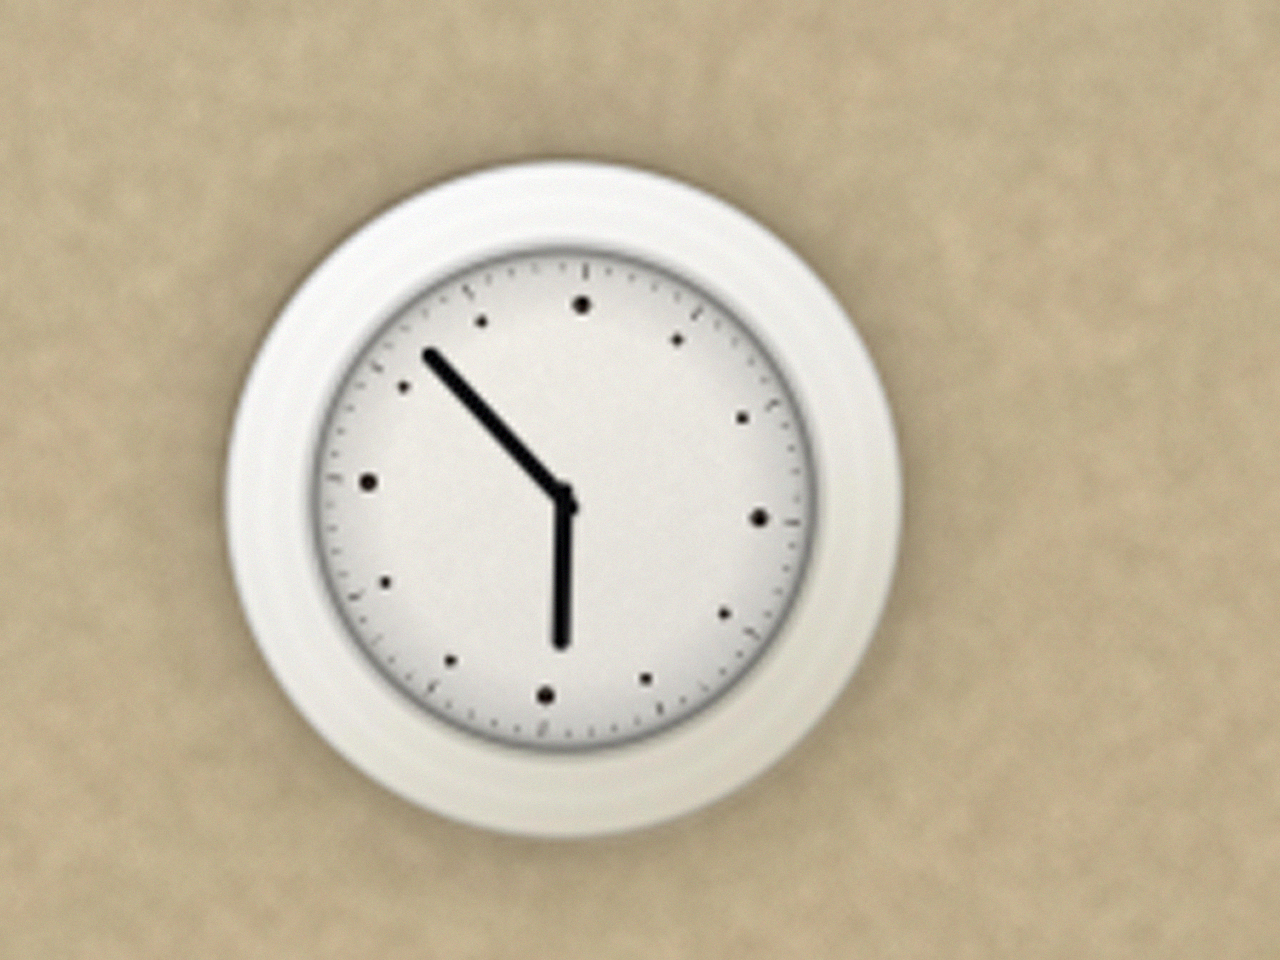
5h52
